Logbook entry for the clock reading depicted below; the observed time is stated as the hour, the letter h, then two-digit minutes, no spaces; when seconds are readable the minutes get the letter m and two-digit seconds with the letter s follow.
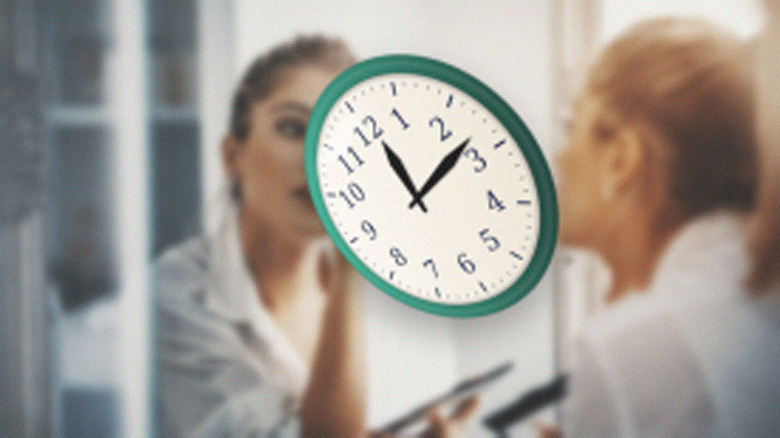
12h13
